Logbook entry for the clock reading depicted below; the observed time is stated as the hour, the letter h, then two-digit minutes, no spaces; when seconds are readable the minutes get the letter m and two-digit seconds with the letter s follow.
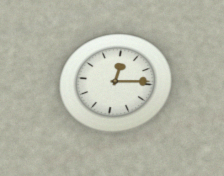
12h14
